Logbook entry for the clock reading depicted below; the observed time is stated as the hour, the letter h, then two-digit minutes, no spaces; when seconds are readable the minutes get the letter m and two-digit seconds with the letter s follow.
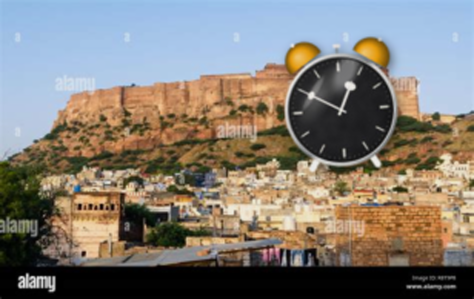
12h50
